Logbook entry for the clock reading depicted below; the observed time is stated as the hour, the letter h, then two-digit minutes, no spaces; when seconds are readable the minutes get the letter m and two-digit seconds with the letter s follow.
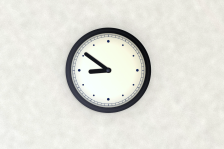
8h51
